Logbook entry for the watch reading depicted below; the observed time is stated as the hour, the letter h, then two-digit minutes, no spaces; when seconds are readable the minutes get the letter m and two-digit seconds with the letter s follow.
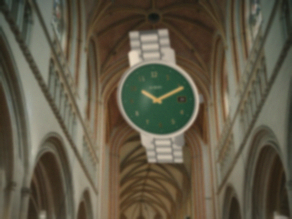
10h11
